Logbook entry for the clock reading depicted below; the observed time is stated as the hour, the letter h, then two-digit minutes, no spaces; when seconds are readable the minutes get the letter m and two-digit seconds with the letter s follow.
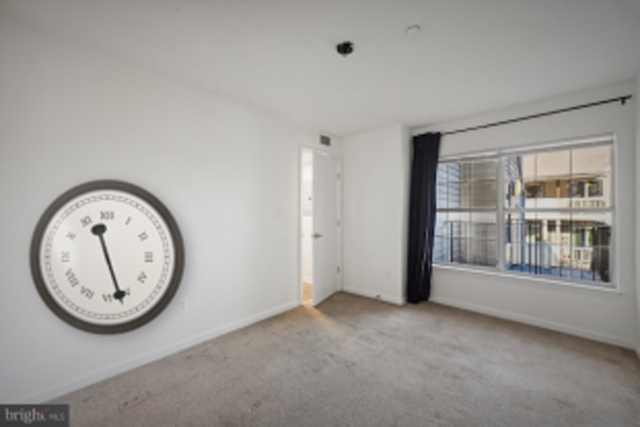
11h27
